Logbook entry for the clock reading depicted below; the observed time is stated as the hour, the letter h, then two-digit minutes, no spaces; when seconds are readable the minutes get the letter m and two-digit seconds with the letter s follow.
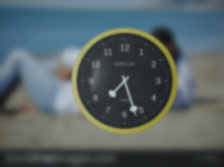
7h27
